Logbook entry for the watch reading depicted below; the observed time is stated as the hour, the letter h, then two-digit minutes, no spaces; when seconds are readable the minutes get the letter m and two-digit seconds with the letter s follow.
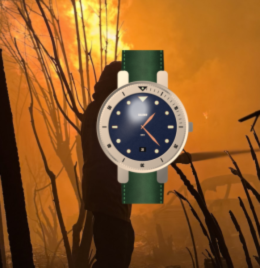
1h23
